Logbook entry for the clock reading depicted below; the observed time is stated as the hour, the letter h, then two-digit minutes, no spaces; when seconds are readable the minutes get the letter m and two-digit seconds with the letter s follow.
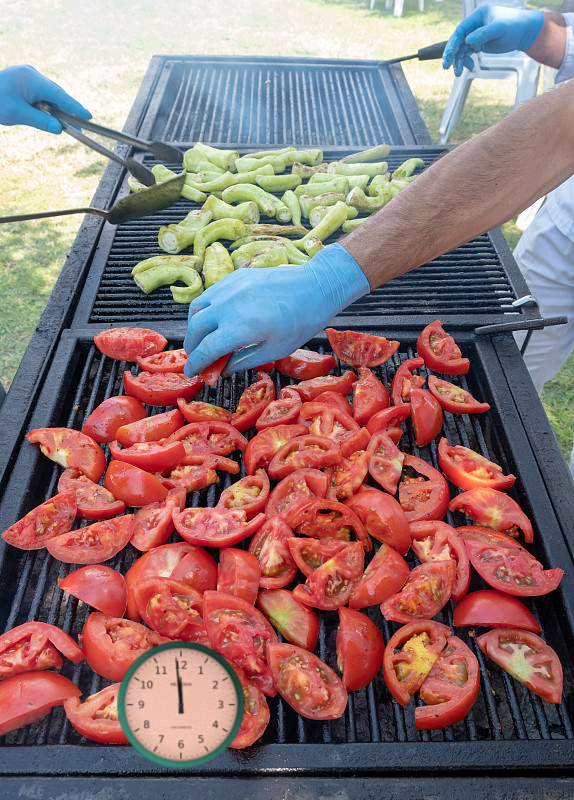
11h59
